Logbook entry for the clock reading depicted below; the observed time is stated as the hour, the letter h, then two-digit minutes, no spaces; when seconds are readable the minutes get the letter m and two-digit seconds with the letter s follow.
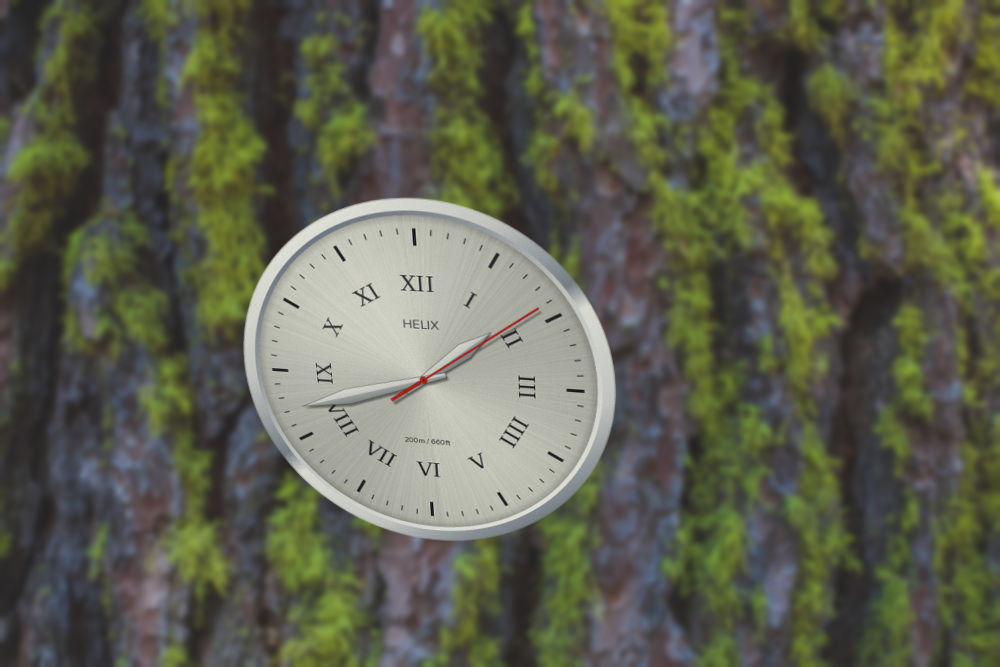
1h42m09s
